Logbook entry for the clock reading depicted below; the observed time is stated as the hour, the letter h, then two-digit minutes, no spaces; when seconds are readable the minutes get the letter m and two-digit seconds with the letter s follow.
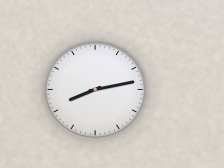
8h13
